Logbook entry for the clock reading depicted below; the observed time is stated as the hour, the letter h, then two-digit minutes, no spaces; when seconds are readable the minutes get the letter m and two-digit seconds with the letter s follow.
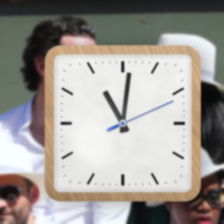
11h01m11s
